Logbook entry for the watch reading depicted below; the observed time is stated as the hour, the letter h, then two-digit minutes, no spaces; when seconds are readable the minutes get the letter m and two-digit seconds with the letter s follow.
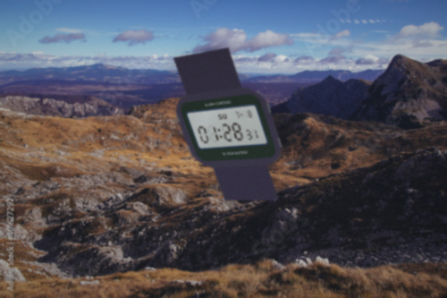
1h28m31s
